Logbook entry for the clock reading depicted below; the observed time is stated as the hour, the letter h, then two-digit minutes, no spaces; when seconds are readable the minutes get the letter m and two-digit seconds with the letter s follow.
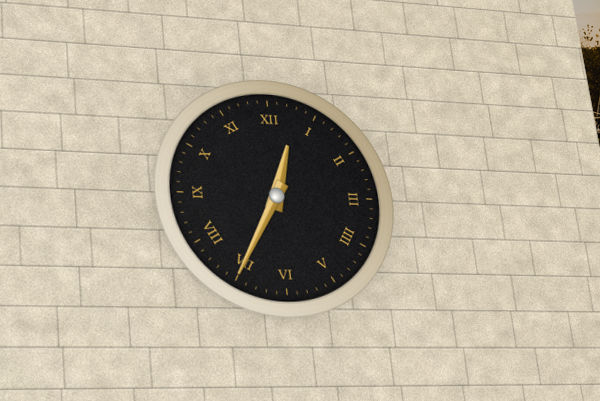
12h35
